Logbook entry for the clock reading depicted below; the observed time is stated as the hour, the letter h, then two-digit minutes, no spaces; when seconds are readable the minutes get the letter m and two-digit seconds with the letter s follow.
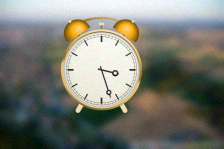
3h27
